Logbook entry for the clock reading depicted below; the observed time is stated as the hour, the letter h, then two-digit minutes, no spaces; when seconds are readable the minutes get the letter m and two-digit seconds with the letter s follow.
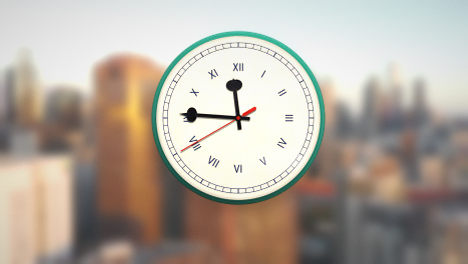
11h45m40s
